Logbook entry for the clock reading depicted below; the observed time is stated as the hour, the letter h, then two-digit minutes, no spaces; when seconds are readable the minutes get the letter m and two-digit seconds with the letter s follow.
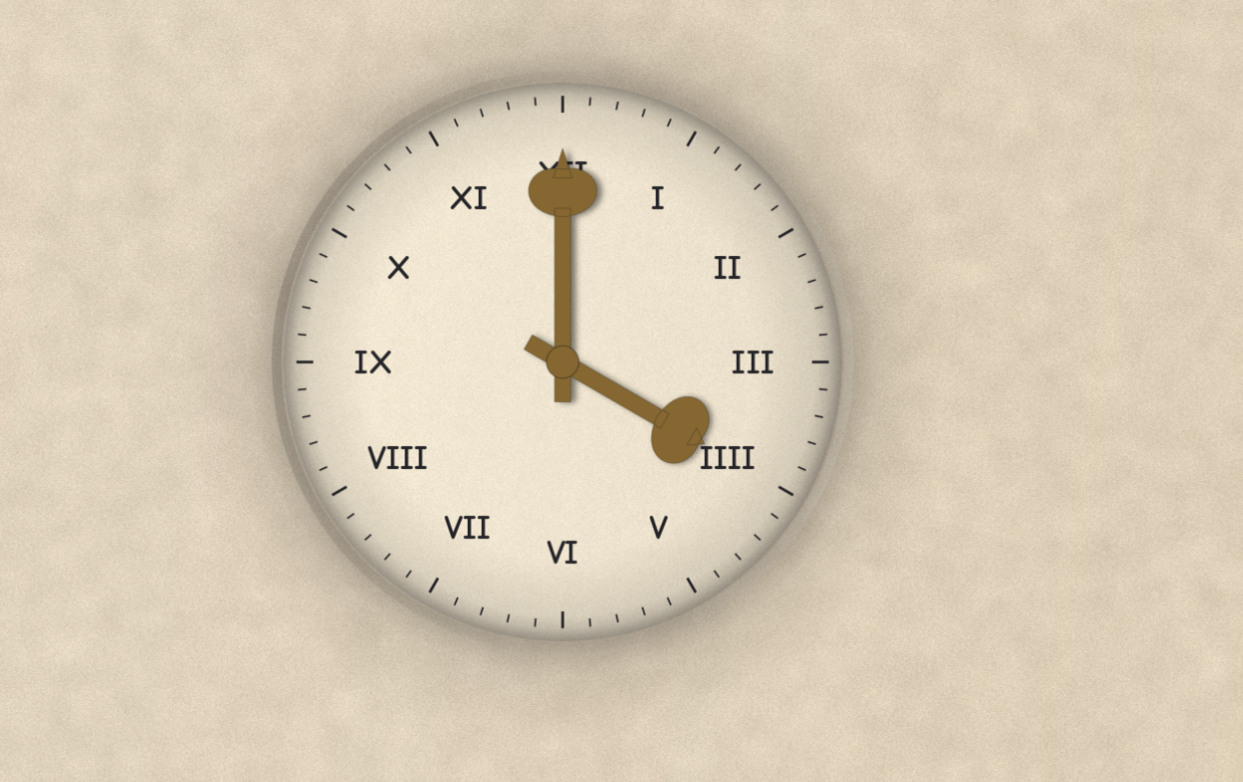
4h00
